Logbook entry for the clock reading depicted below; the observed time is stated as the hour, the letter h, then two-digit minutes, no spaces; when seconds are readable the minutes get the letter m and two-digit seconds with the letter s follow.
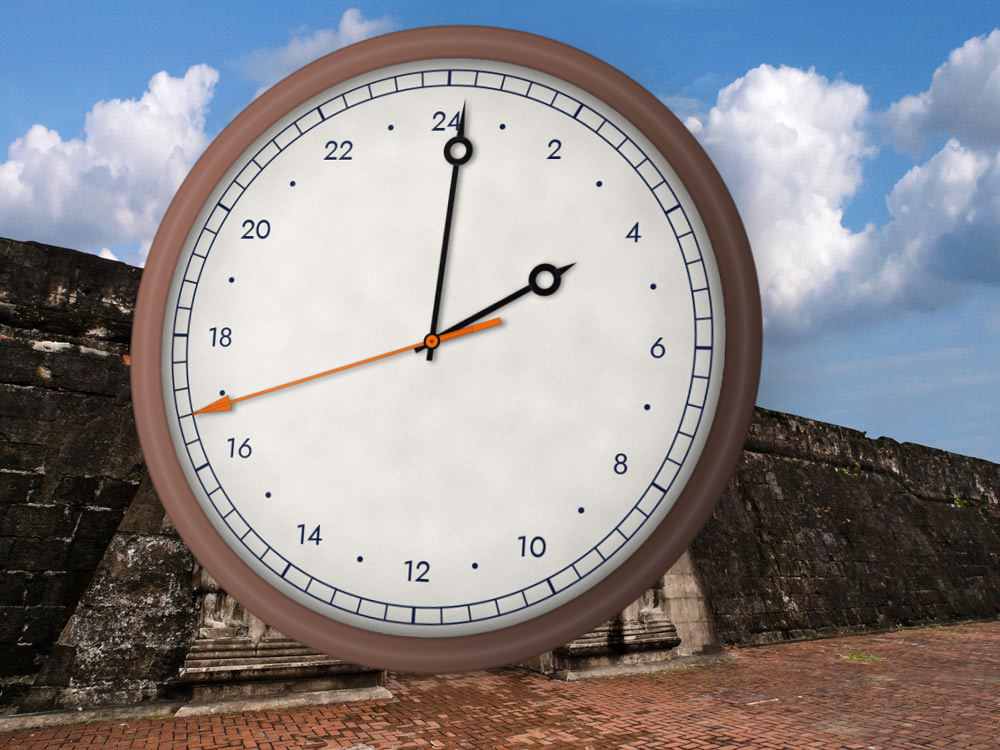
4h00m42s
